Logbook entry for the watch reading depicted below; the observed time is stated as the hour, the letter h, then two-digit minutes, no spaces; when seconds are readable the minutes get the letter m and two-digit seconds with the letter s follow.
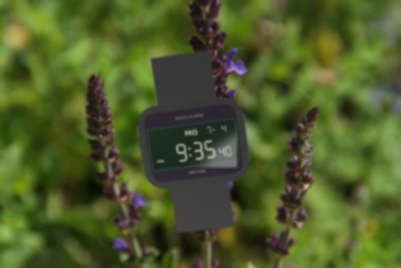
9h35
